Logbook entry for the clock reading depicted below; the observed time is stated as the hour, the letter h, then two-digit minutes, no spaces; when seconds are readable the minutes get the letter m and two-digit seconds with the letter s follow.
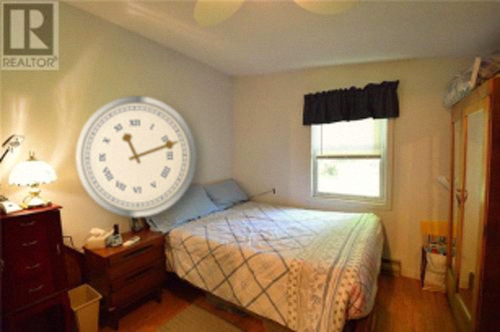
11h12
